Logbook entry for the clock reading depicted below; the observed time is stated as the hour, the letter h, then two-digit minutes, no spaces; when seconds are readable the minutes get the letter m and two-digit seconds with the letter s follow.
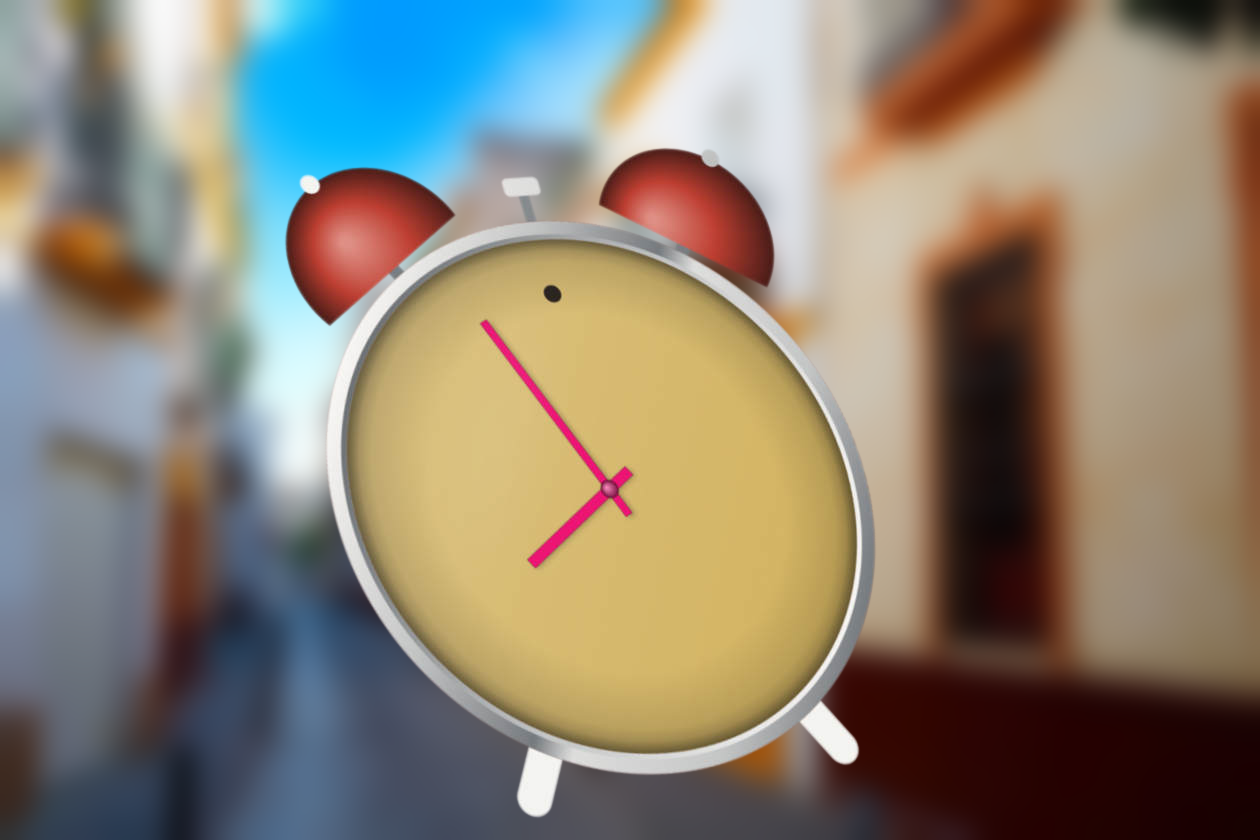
7h56
